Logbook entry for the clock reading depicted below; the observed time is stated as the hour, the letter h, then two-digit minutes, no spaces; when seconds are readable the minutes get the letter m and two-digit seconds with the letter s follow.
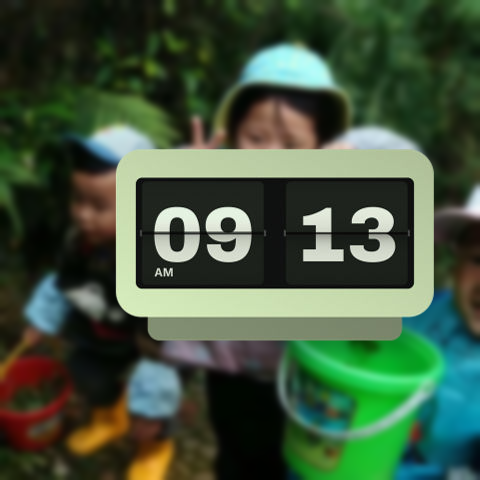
9h13
